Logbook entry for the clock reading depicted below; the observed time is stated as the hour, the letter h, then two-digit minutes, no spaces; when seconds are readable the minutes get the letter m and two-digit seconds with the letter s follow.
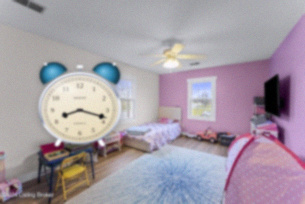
8h18
